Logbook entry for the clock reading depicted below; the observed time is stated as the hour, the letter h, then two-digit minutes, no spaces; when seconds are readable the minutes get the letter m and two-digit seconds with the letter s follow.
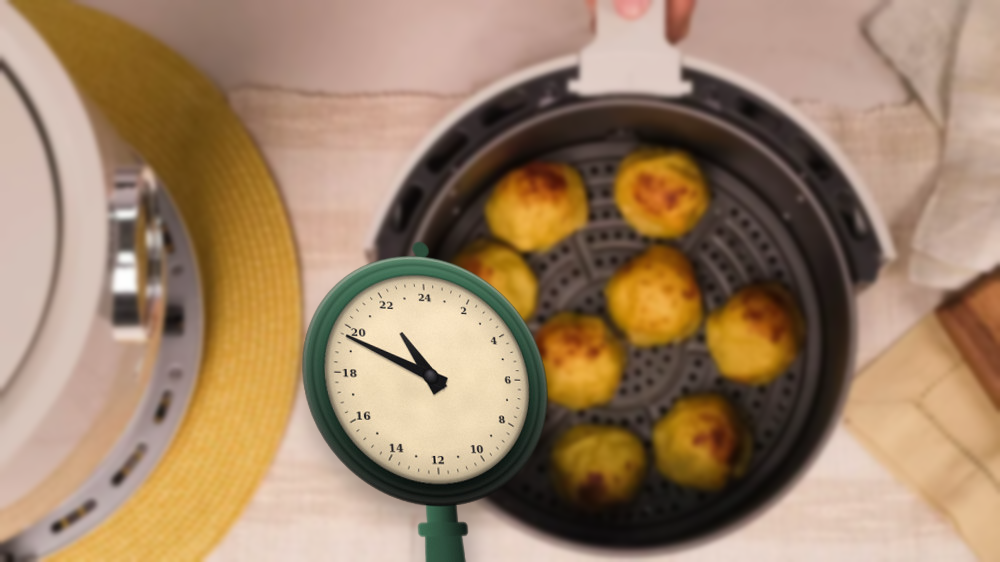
21h49
